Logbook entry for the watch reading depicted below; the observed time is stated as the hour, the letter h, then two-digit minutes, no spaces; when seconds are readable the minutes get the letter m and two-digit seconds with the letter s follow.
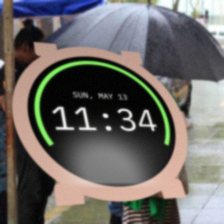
11h34
